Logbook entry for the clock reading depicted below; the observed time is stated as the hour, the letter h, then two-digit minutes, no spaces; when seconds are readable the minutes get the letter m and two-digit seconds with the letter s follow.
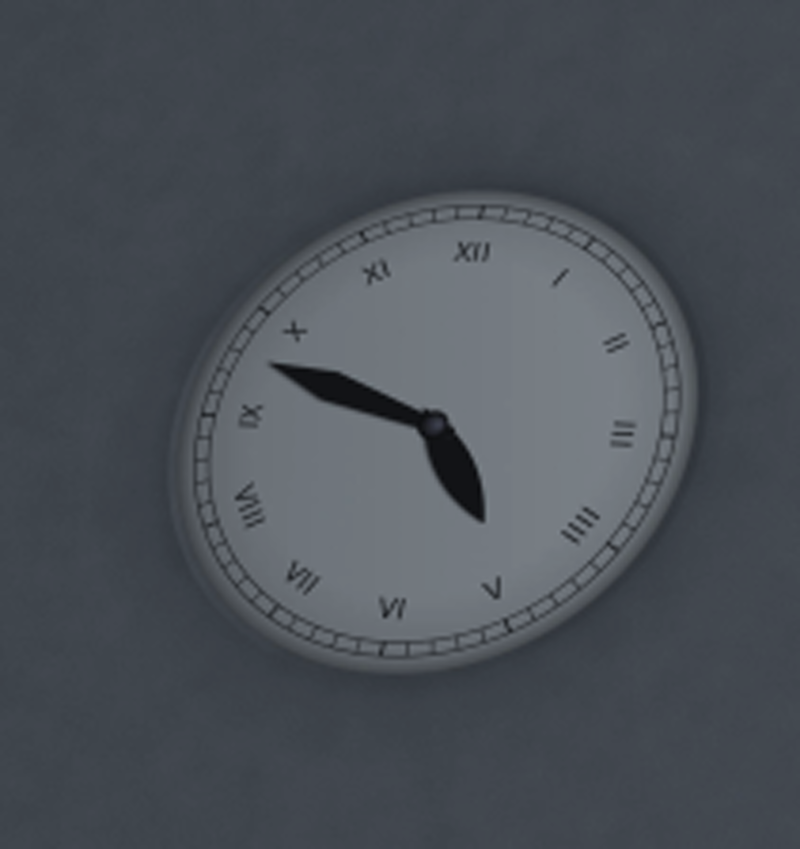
4h48
